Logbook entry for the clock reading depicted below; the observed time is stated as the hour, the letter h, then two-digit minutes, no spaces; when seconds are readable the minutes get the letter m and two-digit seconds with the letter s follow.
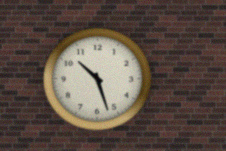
10h27
